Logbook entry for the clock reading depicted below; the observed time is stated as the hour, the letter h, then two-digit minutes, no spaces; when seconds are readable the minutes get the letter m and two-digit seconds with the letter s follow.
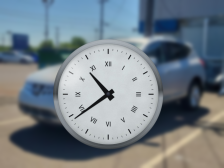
10h39
